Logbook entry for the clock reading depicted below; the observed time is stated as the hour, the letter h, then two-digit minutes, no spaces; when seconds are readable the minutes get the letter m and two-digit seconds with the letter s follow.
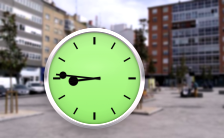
8h46
